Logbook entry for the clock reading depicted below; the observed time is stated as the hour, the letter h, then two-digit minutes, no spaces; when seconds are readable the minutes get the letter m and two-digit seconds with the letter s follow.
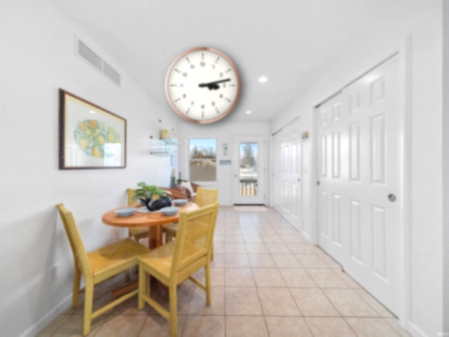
3h13
